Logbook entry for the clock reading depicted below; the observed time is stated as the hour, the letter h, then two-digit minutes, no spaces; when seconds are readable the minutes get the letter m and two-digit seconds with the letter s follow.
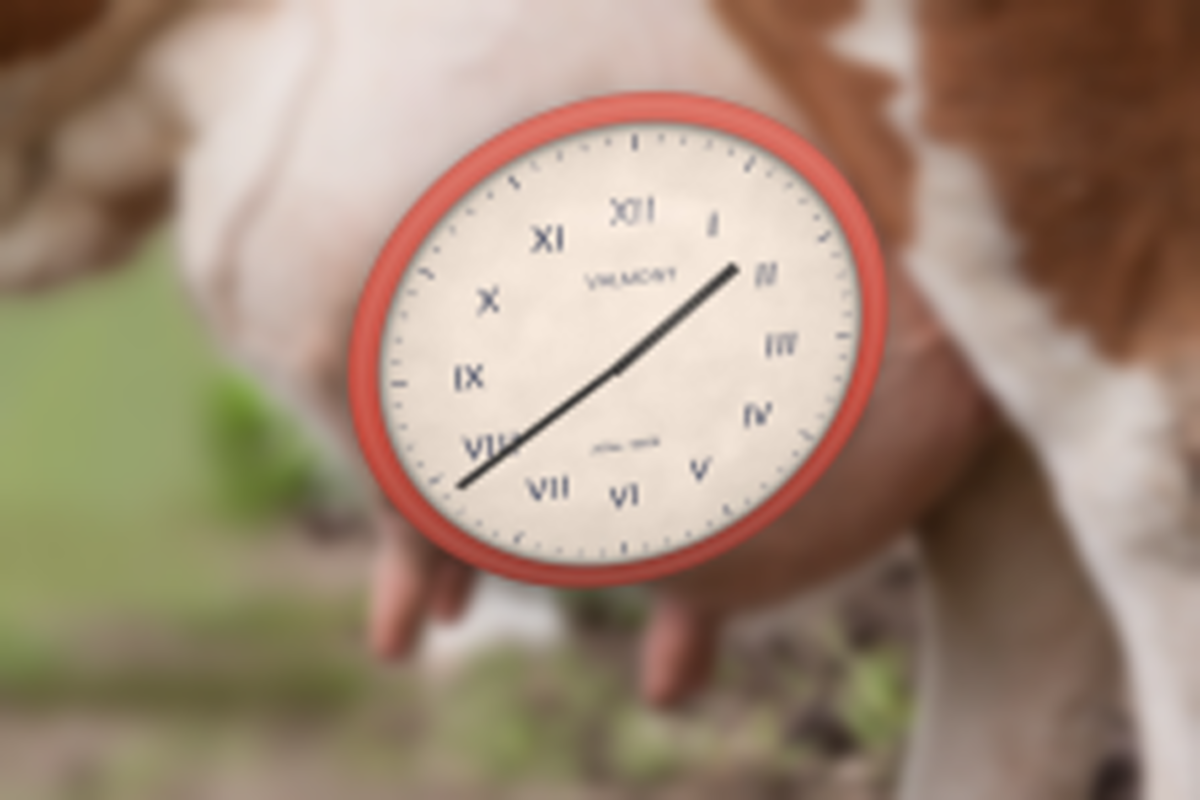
1h39
